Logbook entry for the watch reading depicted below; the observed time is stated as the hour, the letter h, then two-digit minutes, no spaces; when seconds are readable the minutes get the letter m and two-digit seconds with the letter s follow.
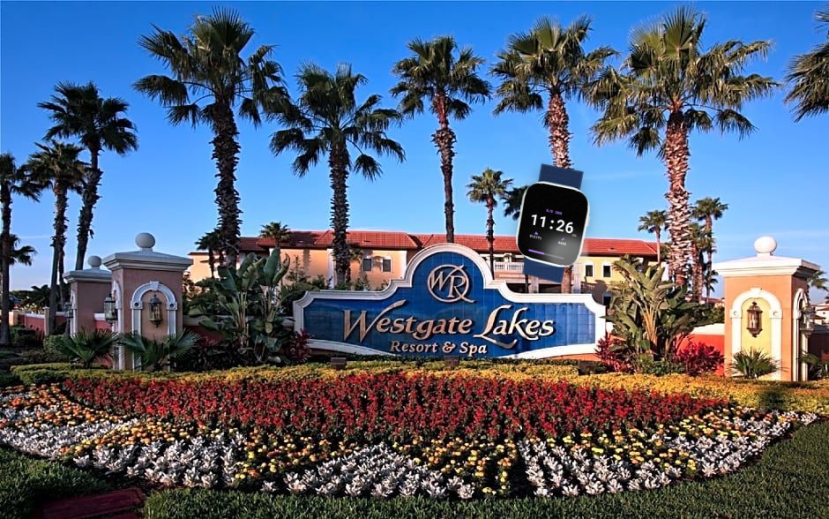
11h26
